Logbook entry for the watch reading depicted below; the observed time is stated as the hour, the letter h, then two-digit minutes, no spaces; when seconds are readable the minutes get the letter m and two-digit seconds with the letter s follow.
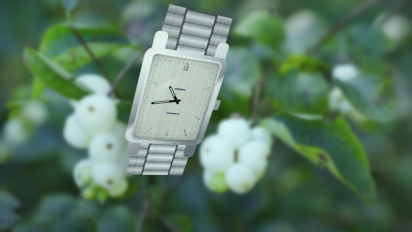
10h43
